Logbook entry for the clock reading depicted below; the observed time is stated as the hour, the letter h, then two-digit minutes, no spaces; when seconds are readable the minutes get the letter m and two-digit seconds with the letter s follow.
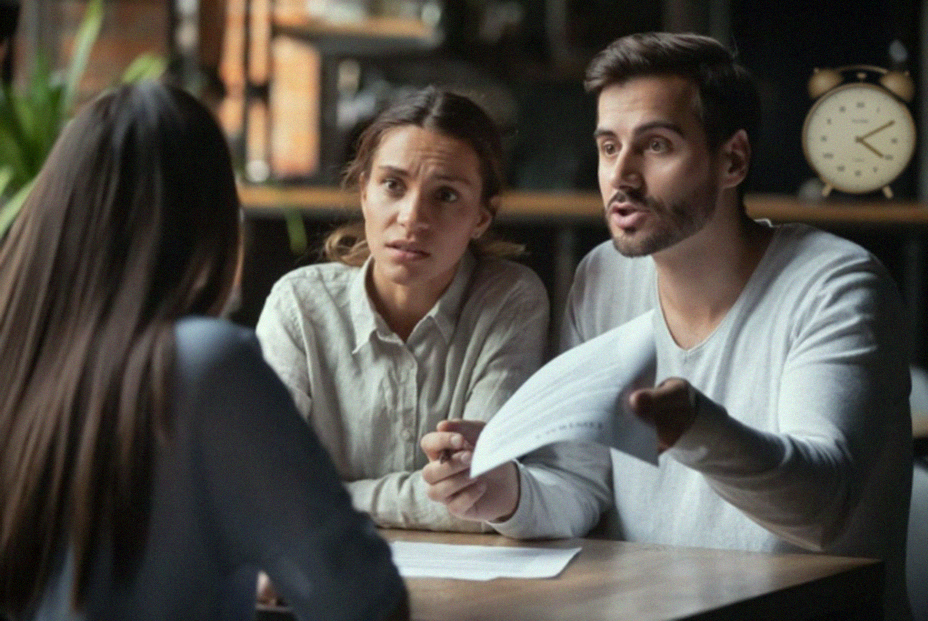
4h10
